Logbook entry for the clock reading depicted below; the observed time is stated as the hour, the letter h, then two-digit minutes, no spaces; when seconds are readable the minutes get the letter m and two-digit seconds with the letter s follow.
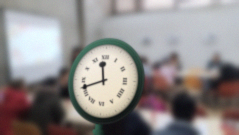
11h42
